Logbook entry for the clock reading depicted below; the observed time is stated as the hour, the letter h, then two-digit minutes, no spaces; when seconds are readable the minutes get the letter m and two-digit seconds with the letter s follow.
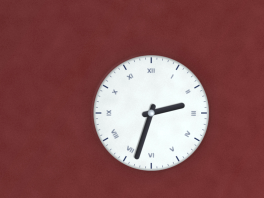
2h33
